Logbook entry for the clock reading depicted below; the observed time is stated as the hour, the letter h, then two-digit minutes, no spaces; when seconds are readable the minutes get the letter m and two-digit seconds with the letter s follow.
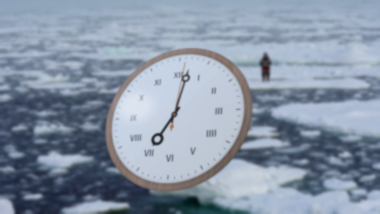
7h02m01s
